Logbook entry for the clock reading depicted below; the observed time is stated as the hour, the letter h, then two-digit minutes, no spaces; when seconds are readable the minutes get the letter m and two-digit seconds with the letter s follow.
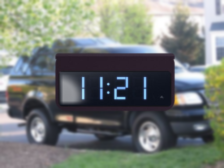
11h21
